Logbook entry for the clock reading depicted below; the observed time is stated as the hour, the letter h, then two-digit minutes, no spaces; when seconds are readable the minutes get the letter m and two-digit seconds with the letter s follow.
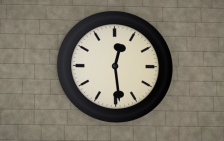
12h29
